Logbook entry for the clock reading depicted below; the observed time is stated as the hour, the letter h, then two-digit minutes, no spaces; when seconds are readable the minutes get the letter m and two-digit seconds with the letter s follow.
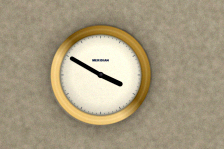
3h50
